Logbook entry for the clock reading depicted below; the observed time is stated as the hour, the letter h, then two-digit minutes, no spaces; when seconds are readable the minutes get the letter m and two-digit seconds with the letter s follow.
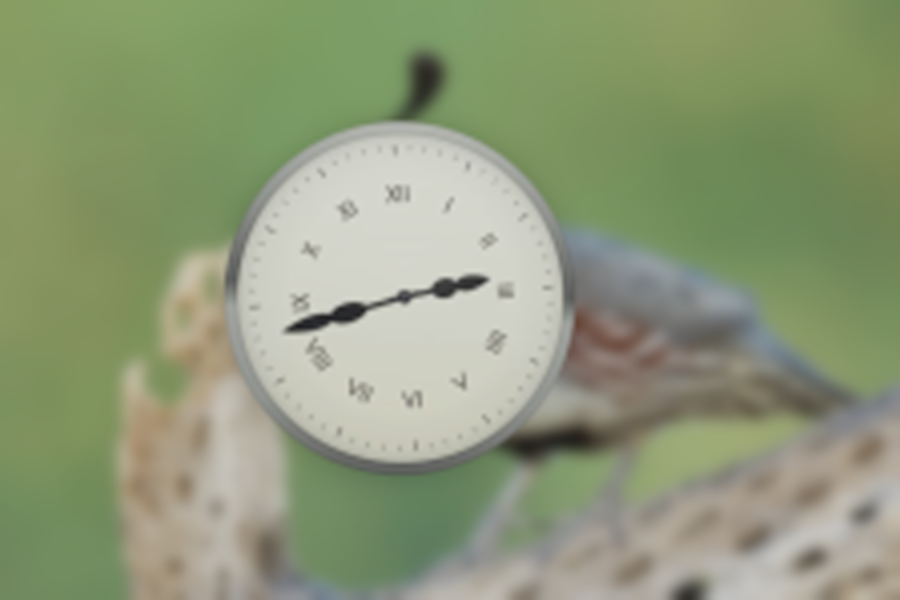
2h43
